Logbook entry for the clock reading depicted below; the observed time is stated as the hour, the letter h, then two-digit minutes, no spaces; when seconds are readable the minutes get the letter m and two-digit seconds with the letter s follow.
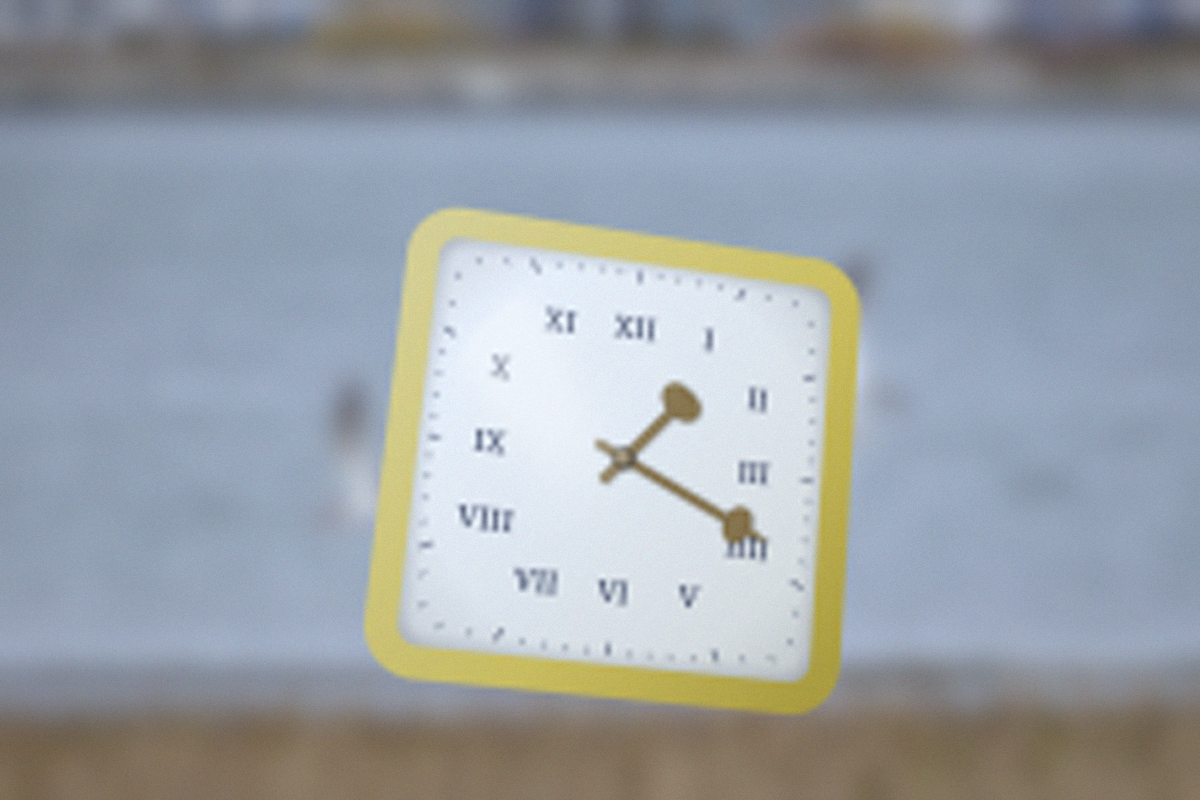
1h19
